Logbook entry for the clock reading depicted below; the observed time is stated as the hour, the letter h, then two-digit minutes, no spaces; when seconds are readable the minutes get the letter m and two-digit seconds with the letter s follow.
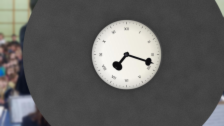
7h18
